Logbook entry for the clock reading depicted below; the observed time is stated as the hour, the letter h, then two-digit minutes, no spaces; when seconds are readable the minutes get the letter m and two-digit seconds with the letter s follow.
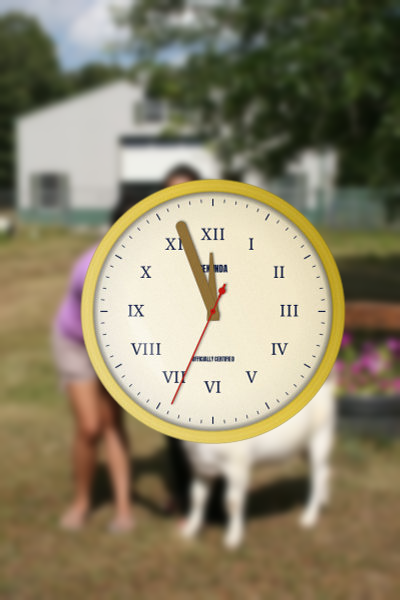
11h56m34s
